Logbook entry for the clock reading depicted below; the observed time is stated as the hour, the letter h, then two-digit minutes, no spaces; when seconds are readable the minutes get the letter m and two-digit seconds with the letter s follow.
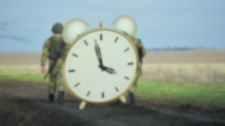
3h58
